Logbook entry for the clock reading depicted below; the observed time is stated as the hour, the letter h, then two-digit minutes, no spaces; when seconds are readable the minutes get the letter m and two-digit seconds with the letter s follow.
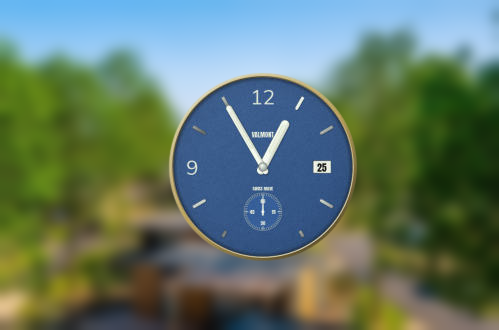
12h55
